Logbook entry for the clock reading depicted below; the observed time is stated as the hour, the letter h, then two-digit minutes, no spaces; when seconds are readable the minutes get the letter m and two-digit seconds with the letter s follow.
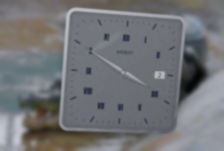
3h50
